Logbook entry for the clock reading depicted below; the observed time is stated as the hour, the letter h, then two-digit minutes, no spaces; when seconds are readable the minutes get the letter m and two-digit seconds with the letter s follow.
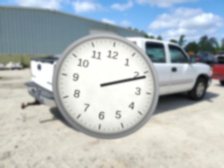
2h11
